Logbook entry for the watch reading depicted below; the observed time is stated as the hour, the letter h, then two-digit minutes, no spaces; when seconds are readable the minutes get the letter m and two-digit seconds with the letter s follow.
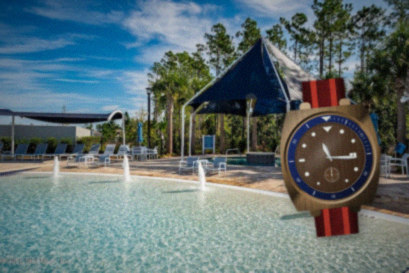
11h16
